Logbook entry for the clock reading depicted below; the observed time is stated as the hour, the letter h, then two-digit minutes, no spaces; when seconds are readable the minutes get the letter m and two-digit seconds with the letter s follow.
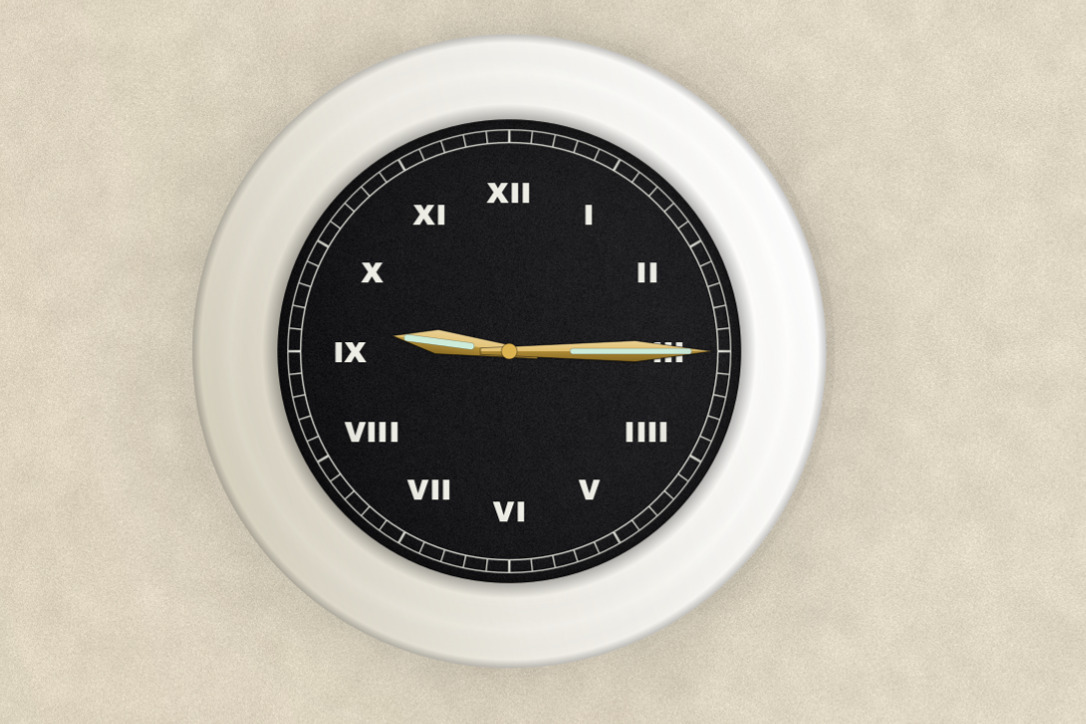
9h15
